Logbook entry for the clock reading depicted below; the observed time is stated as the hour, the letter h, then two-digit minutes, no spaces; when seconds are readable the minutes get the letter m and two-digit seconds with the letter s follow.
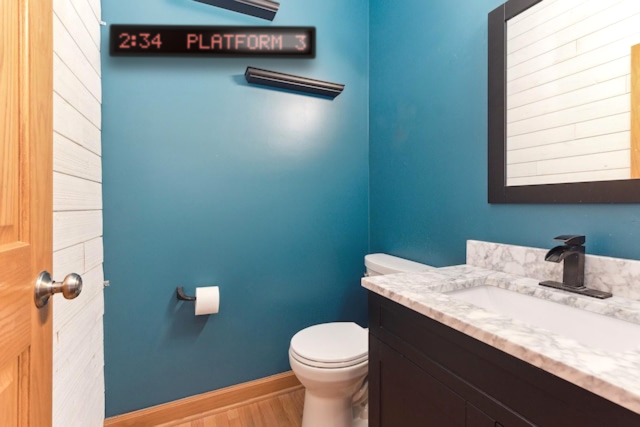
2h34
